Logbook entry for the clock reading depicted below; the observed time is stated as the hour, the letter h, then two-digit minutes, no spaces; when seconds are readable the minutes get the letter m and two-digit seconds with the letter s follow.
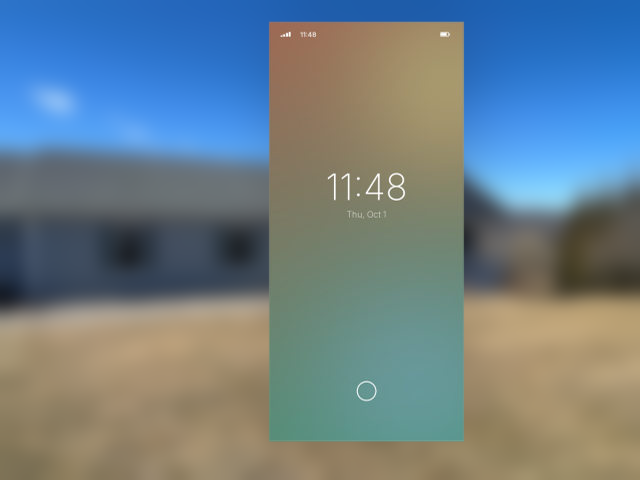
11h48
